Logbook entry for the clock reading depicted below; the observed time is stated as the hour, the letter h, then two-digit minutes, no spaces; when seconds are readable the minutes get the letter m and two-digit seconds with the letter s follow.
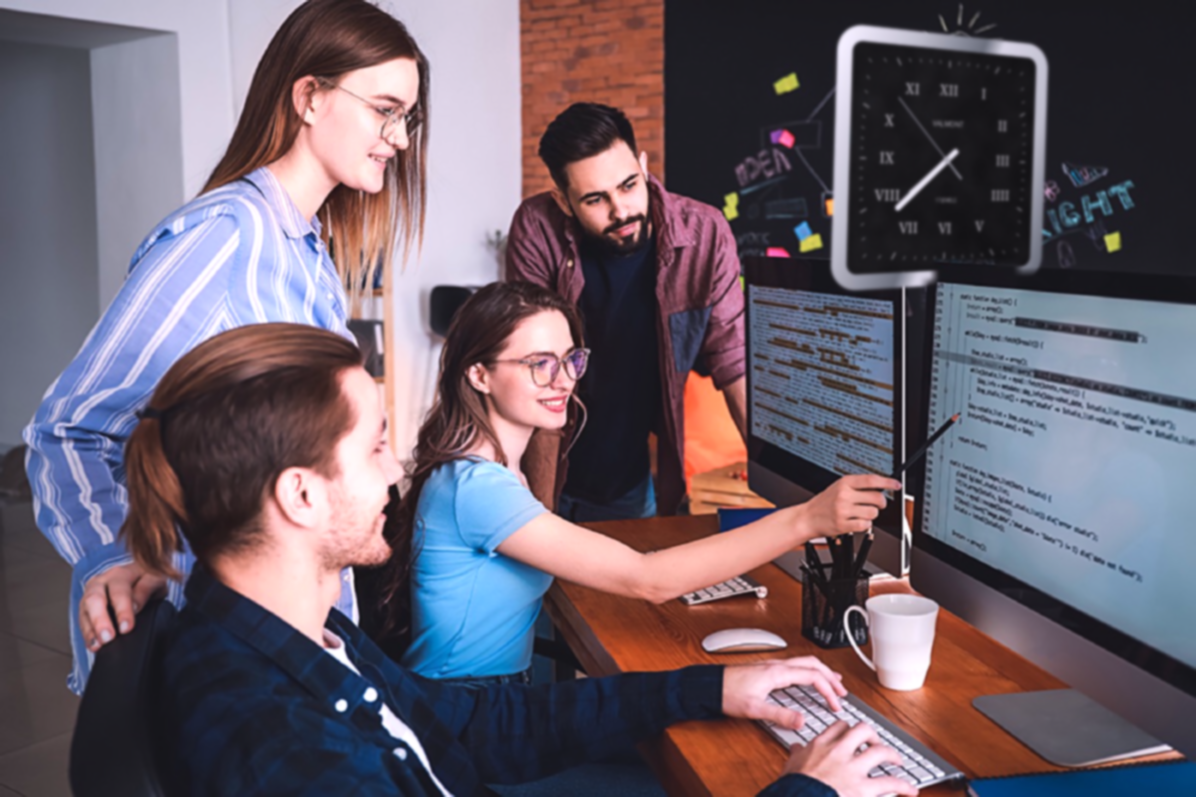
7h37m53s
